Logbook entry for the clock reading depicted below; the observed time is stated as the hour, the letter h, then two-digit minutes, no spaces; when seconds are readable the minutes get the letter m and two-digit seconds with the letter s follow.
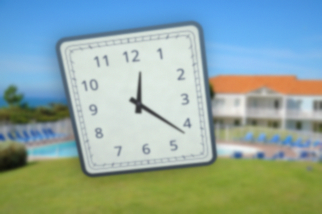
12h22
